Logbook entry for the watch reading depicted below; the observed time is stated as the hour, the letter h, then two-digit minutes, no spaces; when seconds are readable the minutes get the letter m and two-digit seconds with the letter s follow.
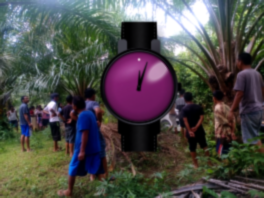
12h03
